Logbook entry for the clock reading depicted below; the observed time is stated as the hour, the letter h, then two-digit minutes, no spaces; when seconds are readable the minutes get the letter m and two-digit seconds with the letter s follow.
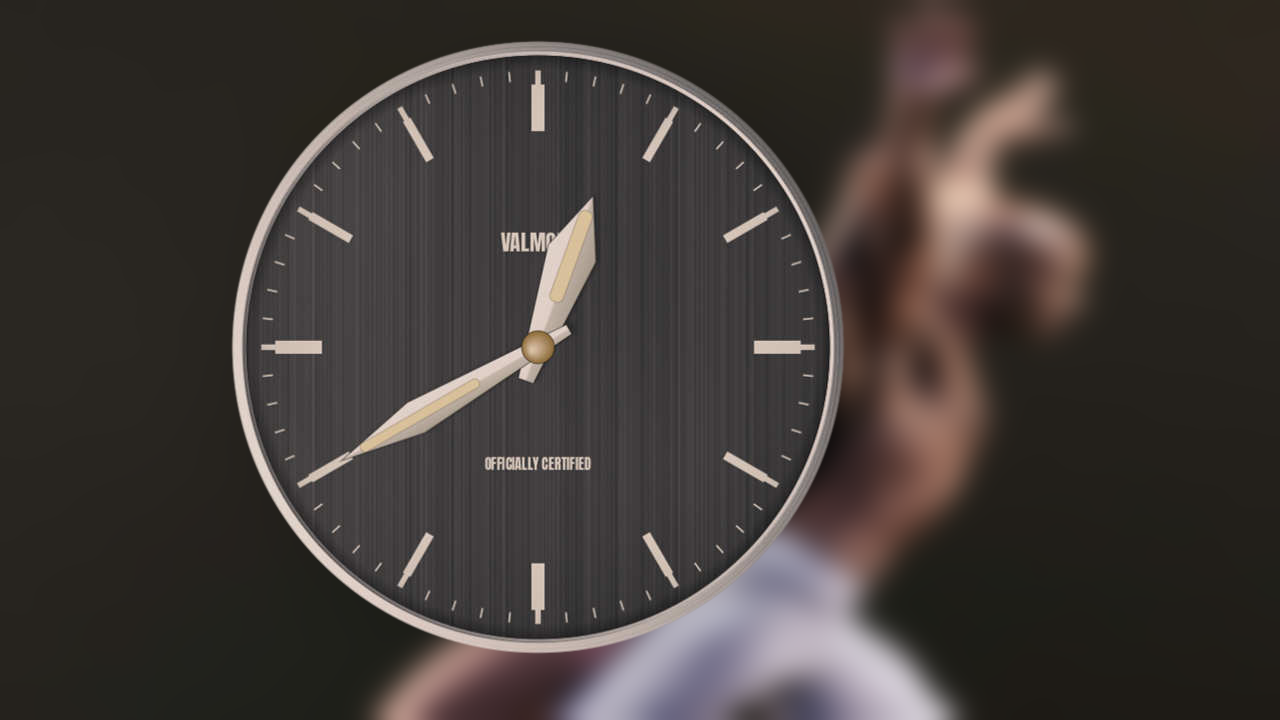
12h40
